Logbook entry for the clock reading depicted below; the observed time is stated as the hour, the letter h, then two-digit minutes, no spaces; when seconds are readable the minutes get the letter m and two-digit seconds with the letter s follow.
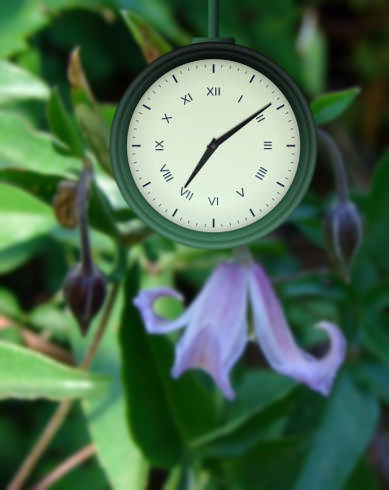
7h09
